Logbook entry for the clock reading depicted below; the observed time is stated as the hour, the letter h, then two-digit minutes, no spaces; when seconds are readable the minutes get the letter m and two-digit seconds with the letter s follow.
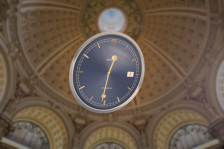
12h31
